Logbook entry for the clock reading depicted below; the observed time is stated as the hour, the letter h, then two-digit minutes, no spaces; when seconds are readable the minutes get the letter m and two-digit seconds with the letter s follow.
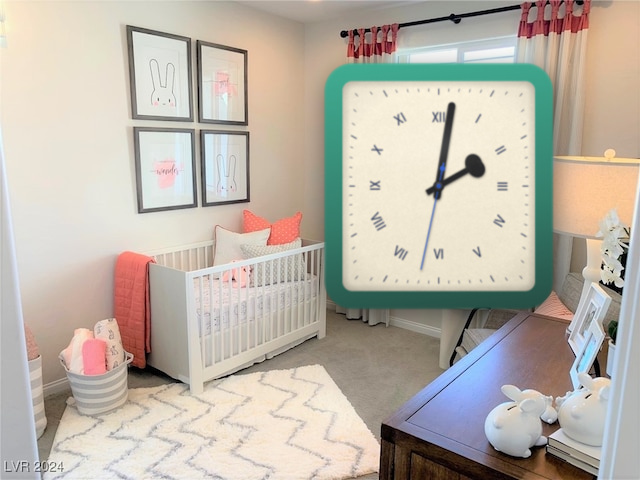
2h01m32s
